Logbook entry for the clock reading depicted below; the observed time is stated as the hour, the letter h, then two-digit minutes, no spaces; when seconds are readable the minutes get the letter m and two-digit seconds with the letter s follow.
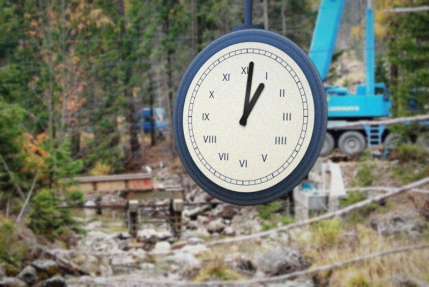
1h01
